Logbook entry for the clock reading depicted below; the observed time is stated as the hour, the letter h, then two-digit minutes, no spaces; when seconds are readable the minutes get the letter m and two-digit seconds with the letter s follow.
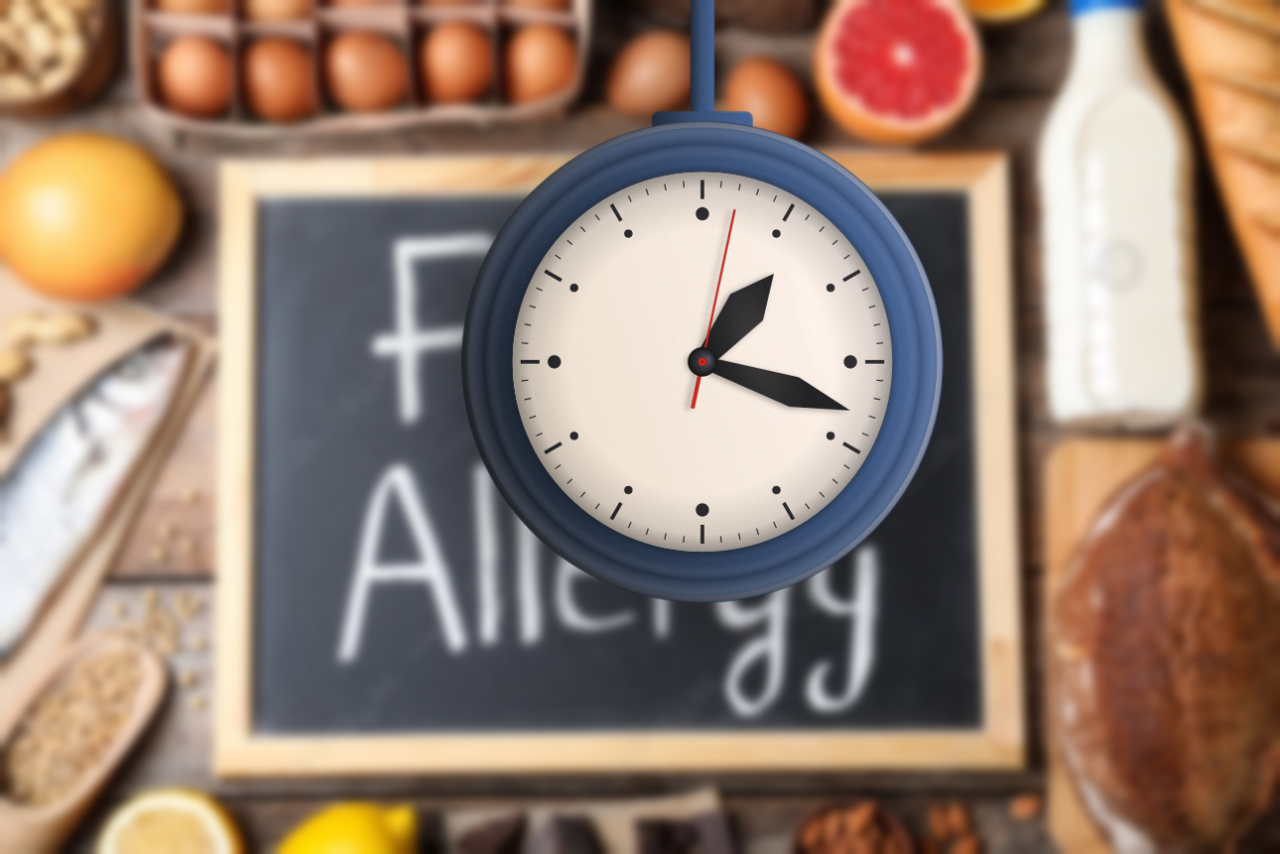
1h18m02s
